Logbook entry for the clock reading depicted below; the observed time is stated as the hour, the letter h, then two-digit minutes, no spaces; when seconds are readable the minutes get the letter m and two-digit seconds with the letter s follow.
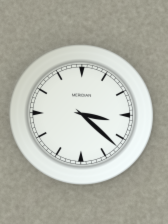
3h22
